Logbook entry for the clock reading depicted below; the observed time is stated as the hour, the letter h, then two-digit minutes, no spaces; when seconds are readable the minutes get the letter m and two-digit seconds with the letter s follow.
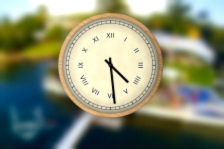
4h29
